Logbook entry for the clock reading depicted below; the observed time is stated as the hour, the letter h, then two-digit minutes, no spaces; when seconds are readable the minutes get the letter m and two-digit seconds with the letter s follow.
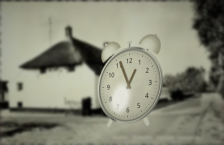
12h56
